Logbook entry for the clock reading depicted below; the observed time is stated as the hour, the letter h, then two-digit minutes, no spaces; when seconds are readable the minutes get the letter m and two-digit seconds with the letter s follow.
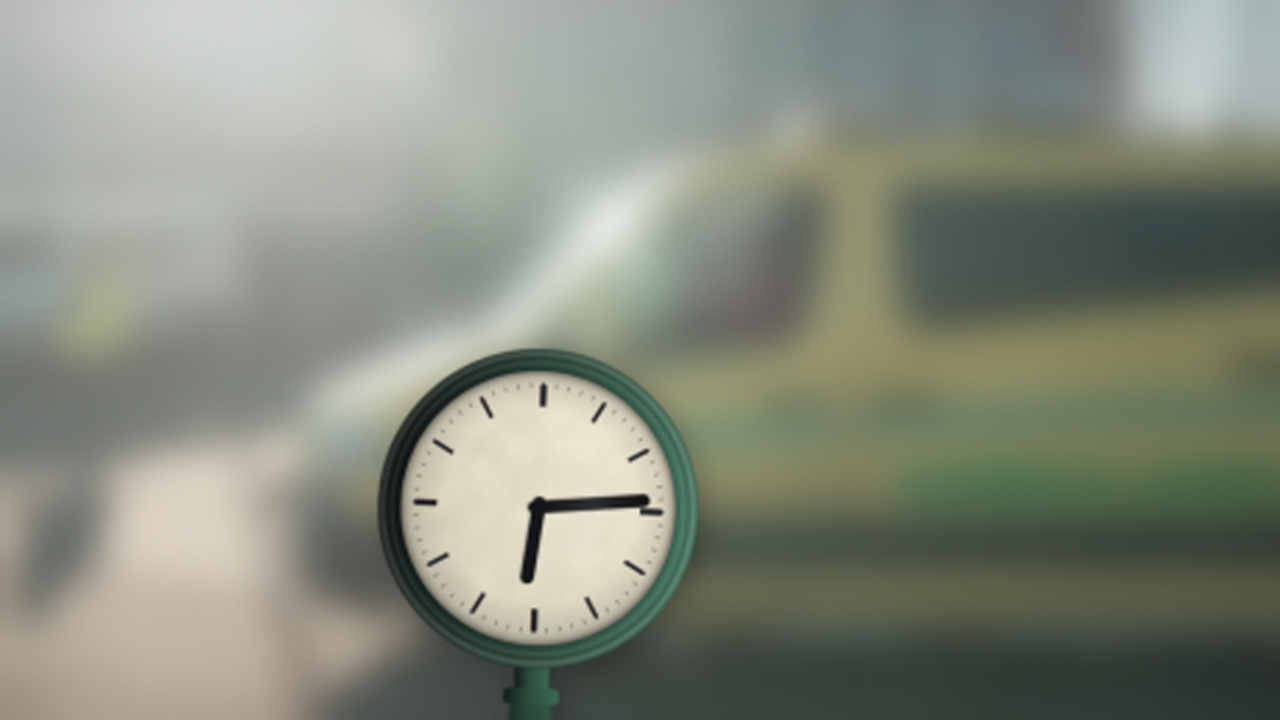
6h14
